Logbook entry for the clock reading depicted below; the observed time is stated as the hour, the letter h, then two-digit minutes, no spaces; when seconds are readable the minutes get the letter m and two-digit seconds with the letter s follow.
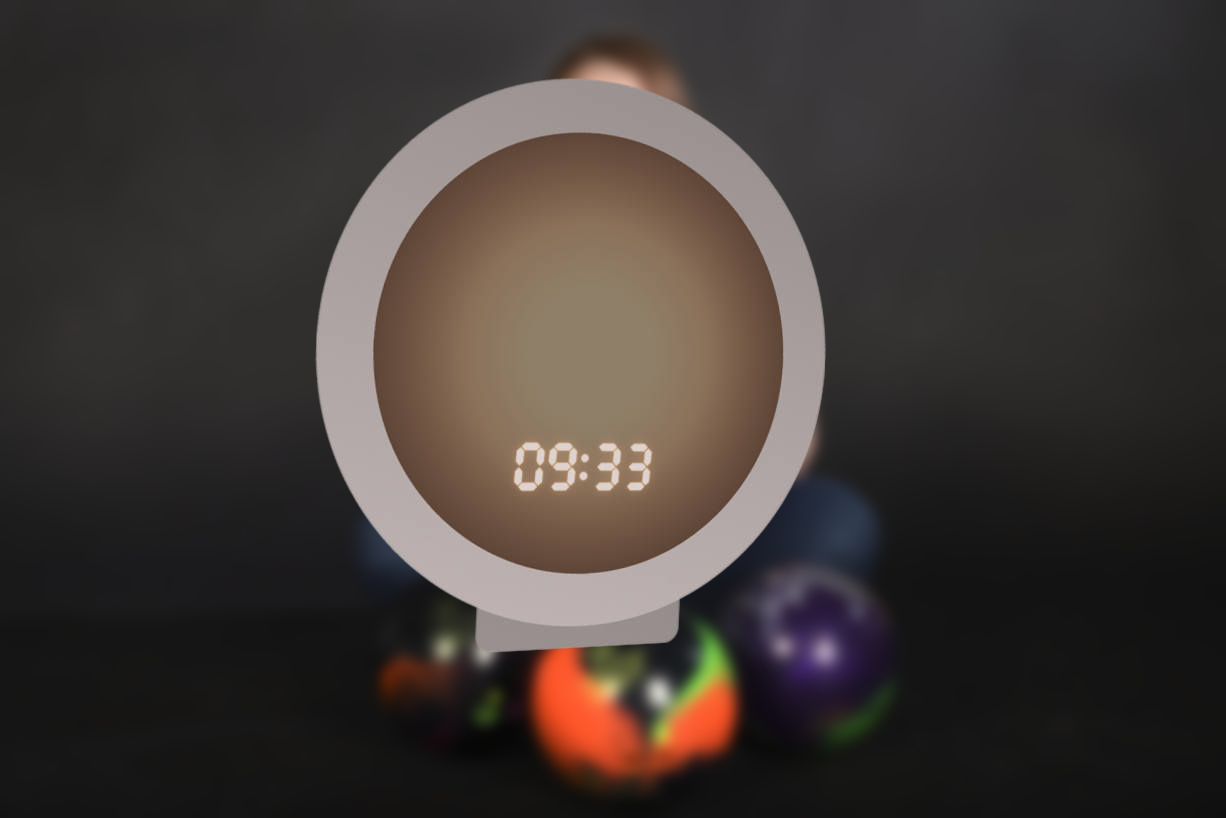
9h33
